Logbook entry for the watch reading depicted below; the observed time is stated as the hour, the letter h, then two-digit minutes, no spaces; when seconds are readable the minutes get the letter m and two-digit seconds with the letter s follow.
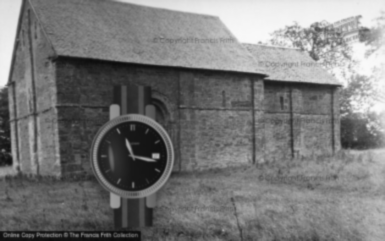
11h17
